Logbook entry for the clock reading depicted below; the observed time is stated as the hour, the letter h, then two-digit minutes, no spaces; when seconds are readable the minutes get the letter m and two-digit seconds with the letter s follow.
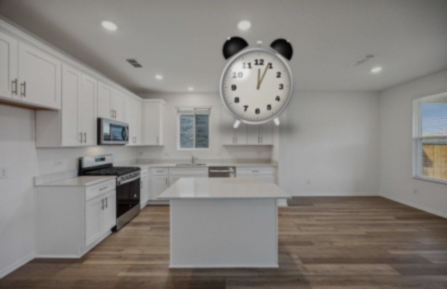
12h04
